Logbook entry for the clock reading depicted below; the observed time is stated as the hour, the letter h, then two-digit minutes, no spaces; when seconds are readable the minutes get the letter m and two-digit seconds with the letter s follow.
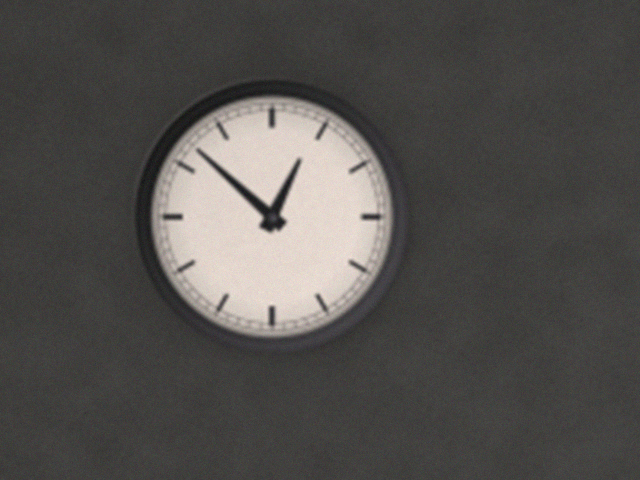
12h52
